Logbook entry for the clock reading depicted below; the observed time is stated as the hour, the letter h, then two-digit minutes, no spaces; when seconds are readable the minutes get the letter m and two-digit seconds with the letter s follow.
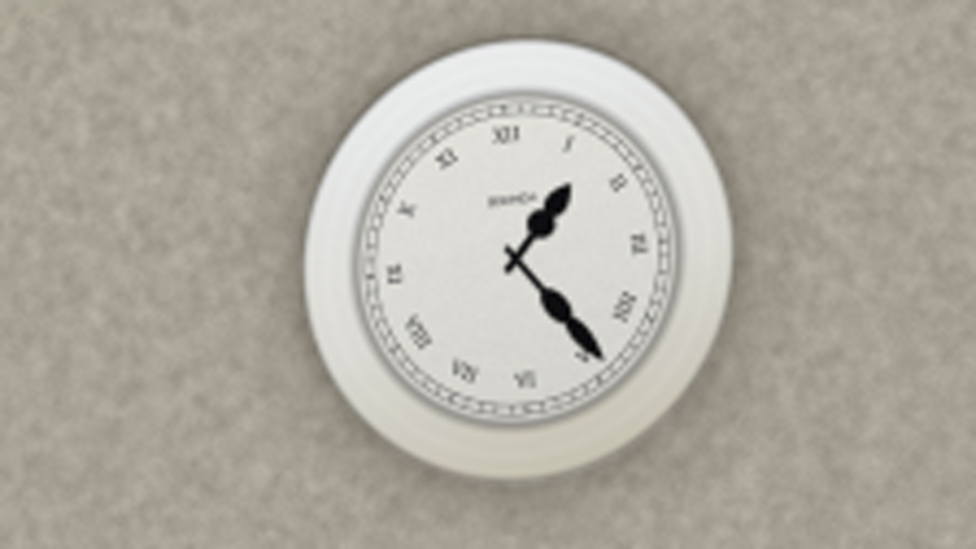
1h24
